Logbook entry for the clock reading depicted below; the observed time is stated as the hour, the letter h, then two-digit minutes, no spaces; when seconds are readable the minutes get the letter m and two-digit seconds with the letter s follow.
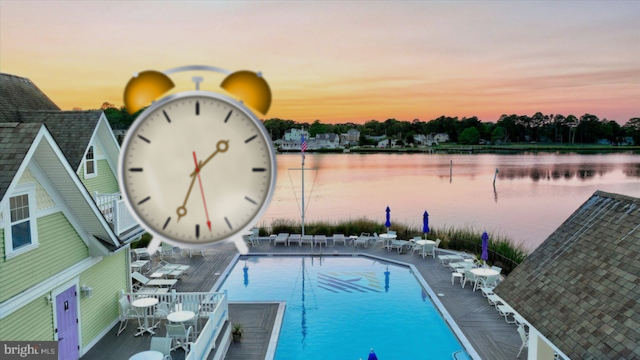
1h33m28s
